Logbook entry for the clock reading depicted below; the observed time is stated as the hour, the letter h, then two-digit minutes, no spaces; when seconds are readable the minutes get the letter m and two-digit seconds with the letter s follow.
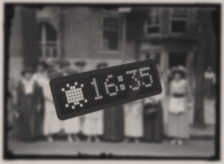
16h35
